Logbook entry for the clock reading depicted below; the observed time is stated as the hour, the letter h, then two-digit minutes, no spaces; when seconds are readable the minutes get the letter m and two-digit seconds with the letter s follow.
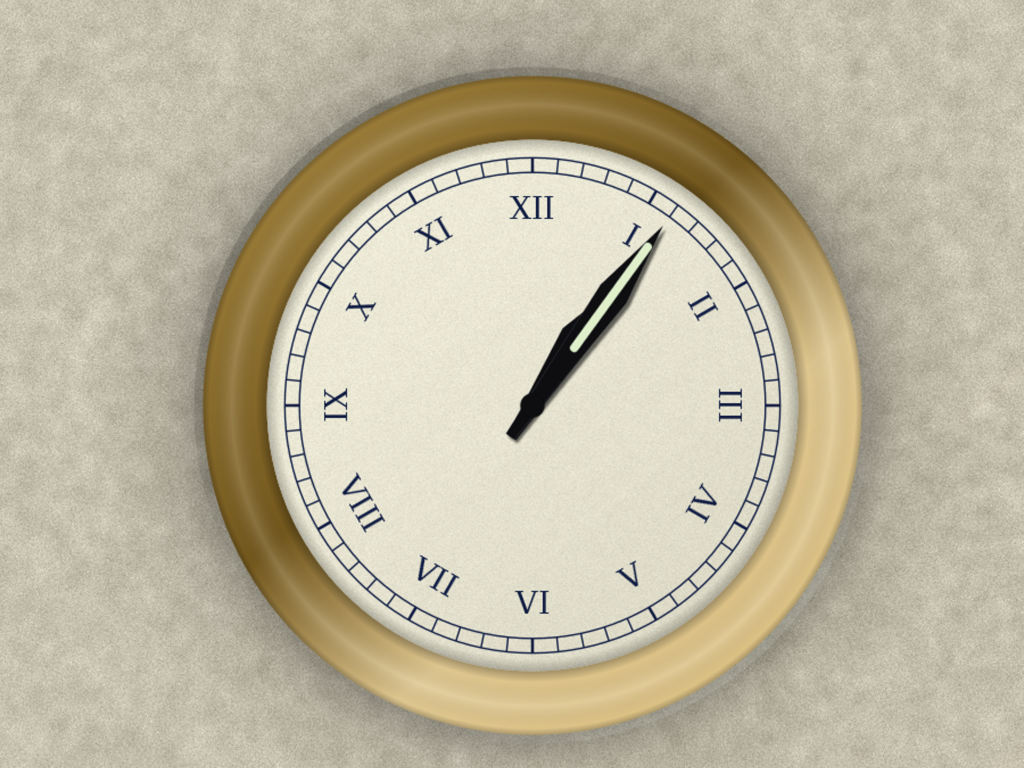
1h06
